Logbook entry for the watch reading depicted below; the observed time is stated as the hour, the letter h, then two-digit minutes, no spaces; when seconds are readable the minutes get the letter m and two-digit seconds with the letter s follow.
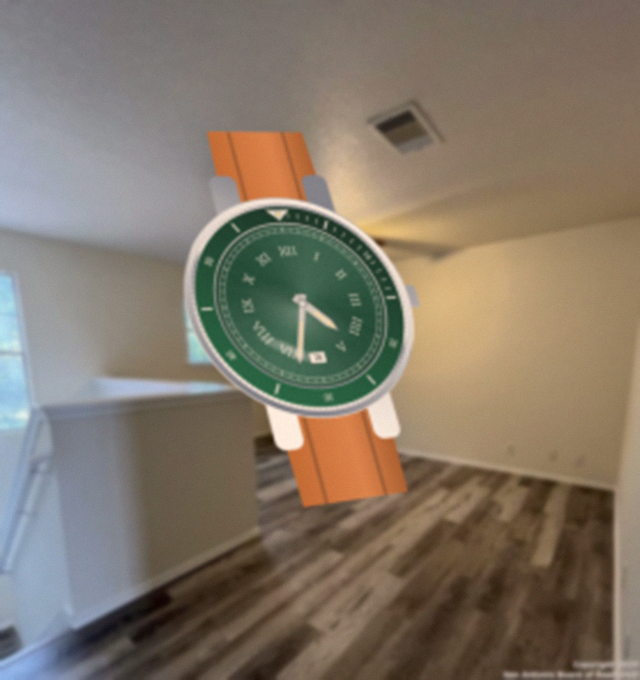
4h33
